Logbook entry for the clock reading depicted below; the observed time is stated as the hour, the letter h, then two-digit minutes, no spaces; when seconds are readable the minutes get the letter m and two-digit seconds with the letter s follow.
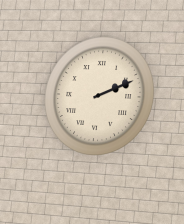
2h11
